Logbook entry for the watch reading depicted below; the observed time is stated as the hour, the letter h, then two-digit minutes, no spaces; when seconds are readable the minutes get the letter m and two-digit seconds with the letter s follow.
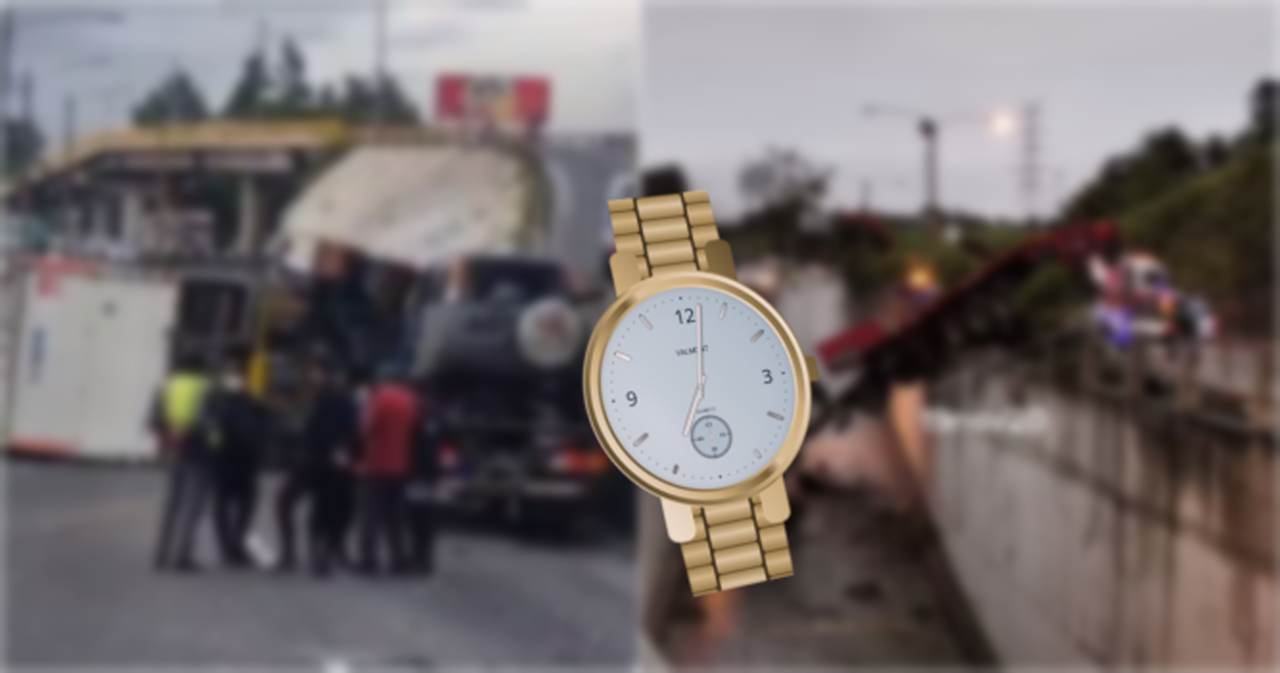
7h02
